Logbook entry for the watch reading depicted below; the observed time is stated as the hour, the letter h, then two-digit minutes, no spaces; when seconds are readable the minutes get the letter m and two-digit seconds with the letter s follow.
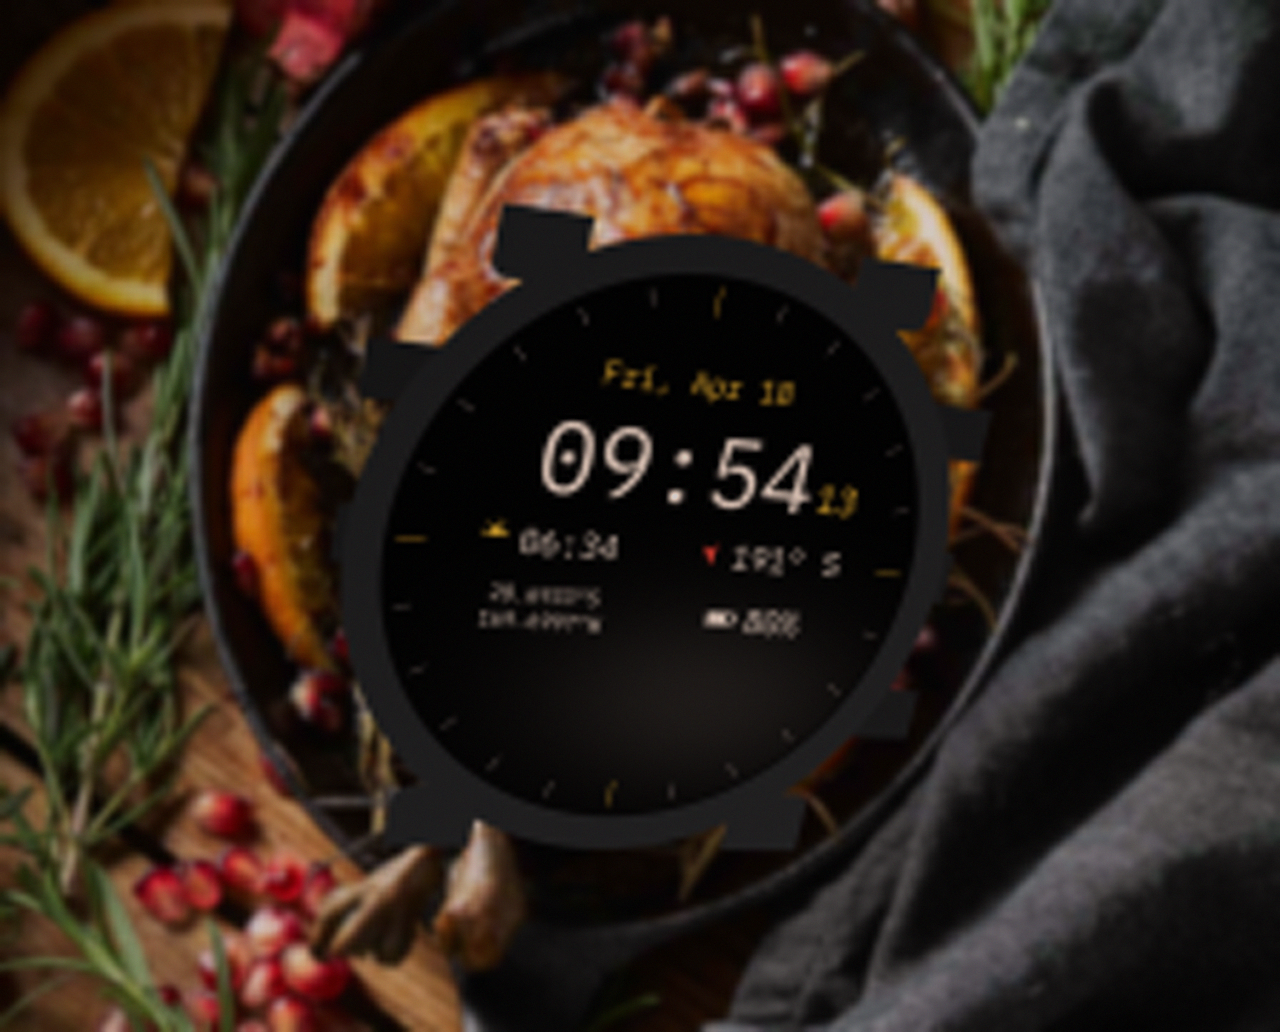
9h54
